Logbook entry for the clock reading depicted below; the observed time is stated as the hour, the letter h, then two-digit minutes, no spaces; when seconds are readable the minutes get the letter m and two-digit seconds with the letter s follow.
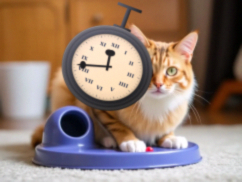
11h42
